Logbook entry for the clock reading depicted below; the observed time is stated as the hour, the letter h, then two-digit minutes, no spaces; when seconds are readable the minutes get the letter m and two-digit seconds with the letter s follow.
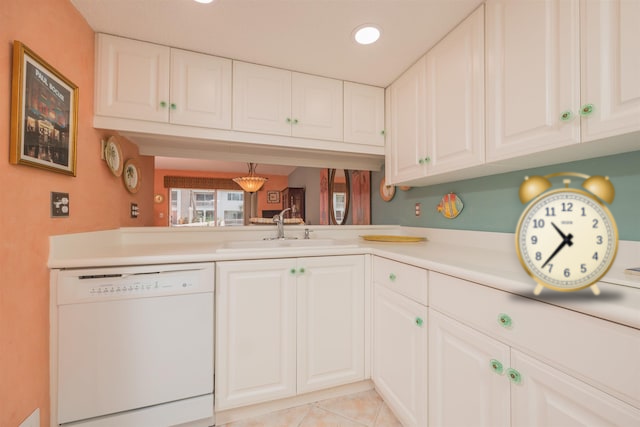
10h37
